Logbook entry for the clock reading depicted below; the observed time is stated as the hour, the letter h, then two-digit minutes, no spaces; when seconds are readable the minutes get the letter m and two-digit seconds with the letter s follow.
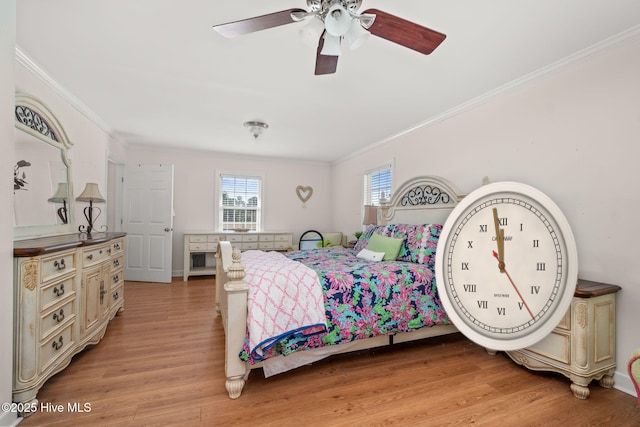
11h58m24s
